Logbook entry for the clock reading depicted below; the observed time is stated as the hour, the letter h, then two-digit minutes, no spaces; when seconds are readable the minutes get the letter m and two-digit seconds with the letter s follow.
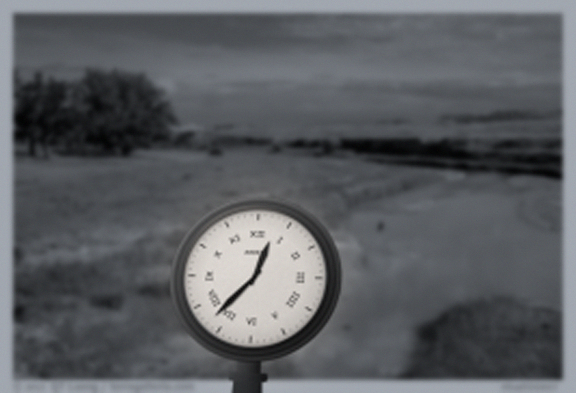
12h37
